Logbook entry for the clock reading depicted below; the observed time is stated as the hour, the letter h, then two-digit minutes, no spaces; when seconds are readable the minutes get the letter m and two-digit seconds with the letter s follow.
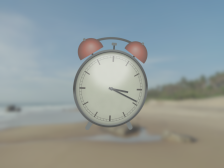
3h19
